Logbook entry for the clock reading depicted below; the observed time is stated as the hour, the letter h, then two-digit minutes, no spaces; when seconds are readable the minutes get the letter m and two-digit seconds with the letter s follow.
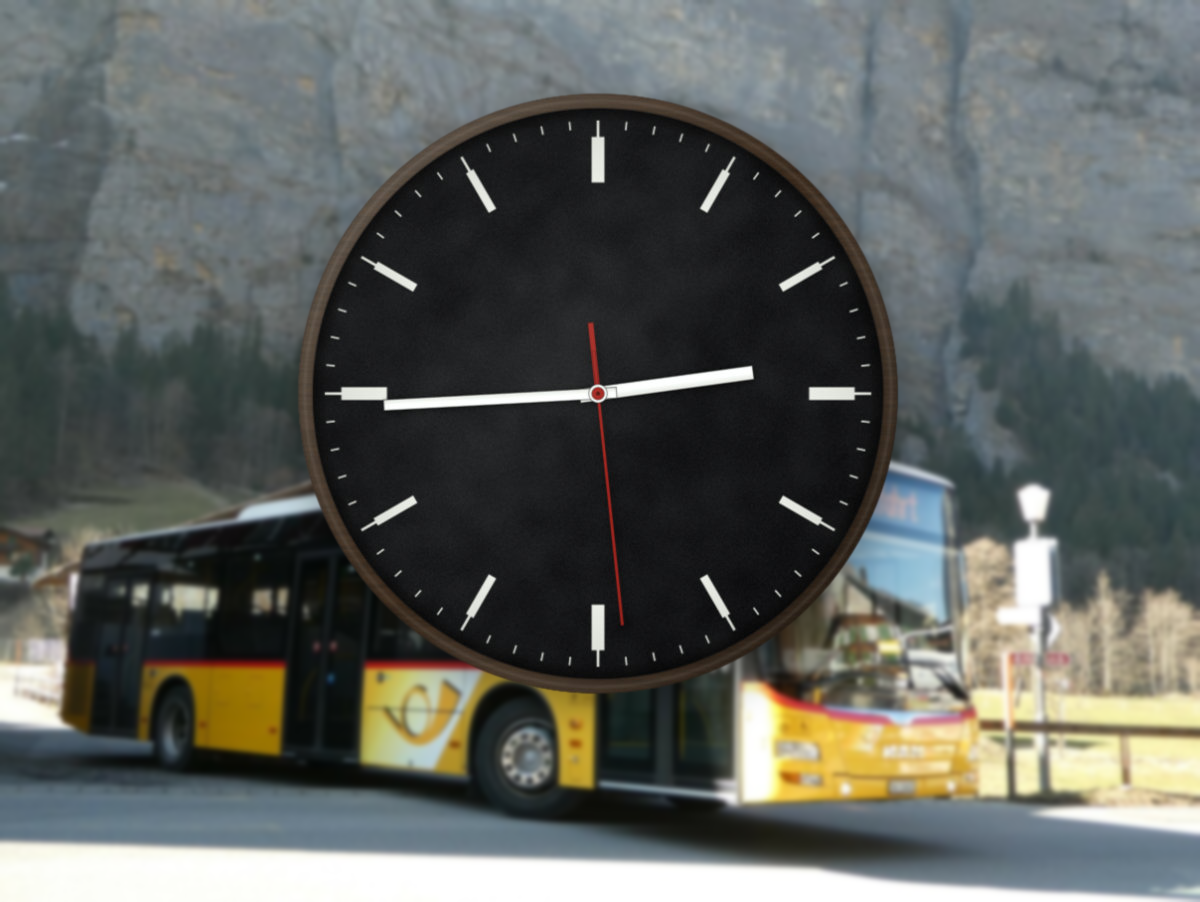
2h44m29s
